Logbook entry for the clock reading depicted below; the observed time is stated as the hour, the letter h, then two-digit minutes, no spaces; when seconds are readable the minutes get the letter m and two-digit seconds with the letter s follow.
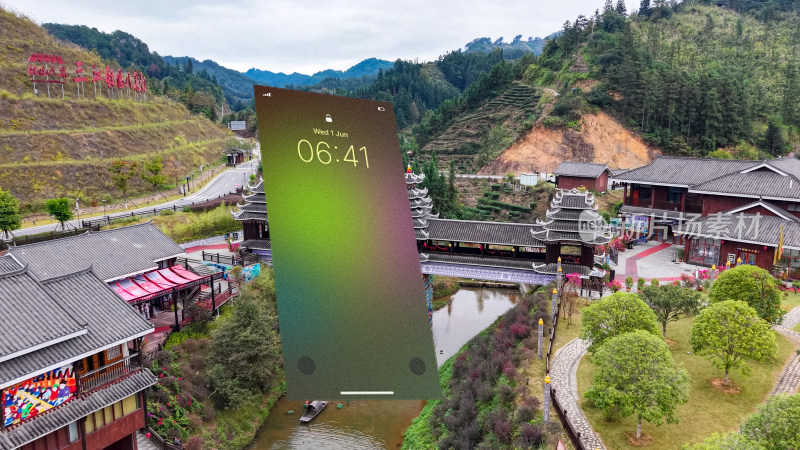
6h41
